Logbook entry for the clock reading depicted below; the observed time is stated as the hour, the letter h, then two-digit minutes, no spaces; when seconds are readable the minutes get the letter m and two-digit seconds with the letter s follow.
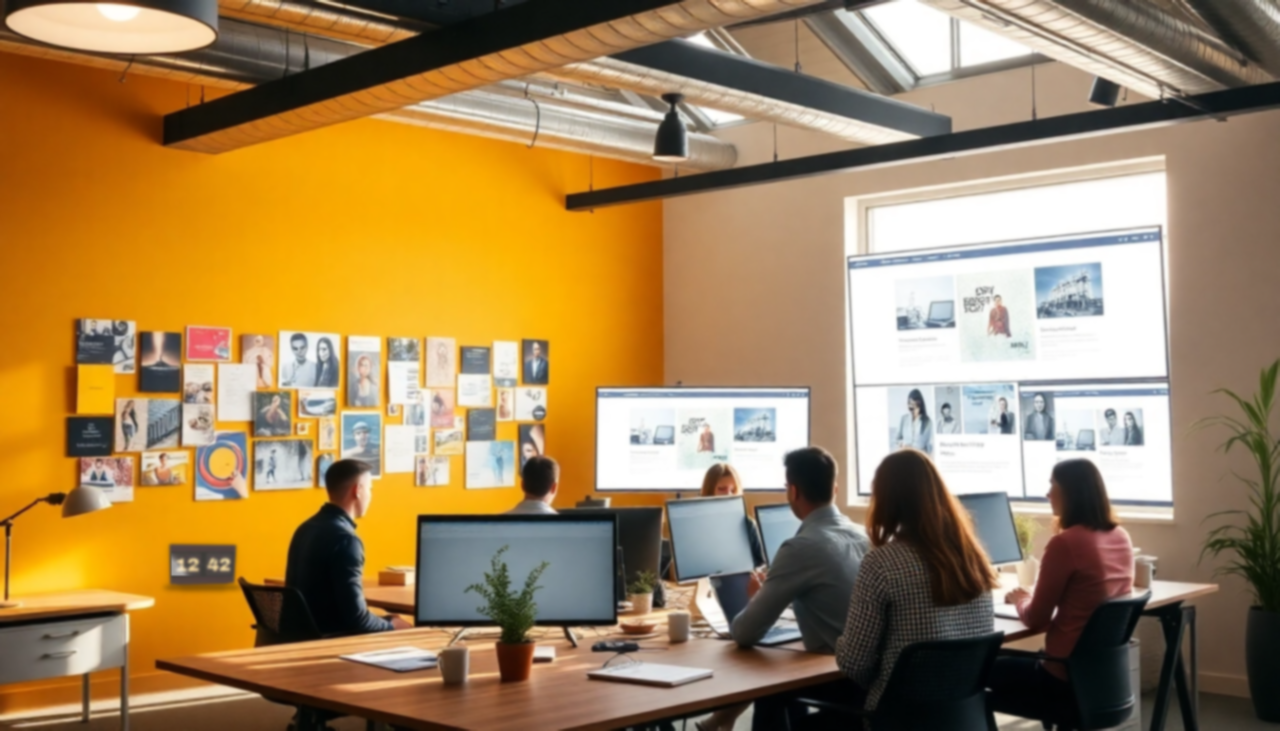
12h42
